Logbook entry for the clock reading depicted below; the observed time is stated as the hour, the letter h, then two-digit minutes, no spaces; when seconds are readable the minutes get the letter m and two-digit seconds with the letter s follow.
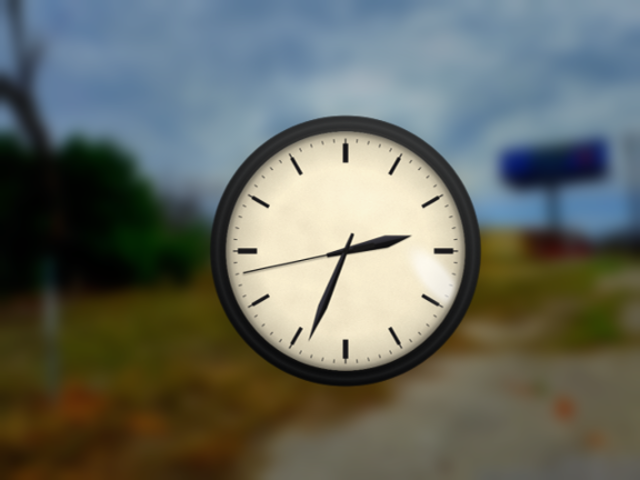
2h33m43s
